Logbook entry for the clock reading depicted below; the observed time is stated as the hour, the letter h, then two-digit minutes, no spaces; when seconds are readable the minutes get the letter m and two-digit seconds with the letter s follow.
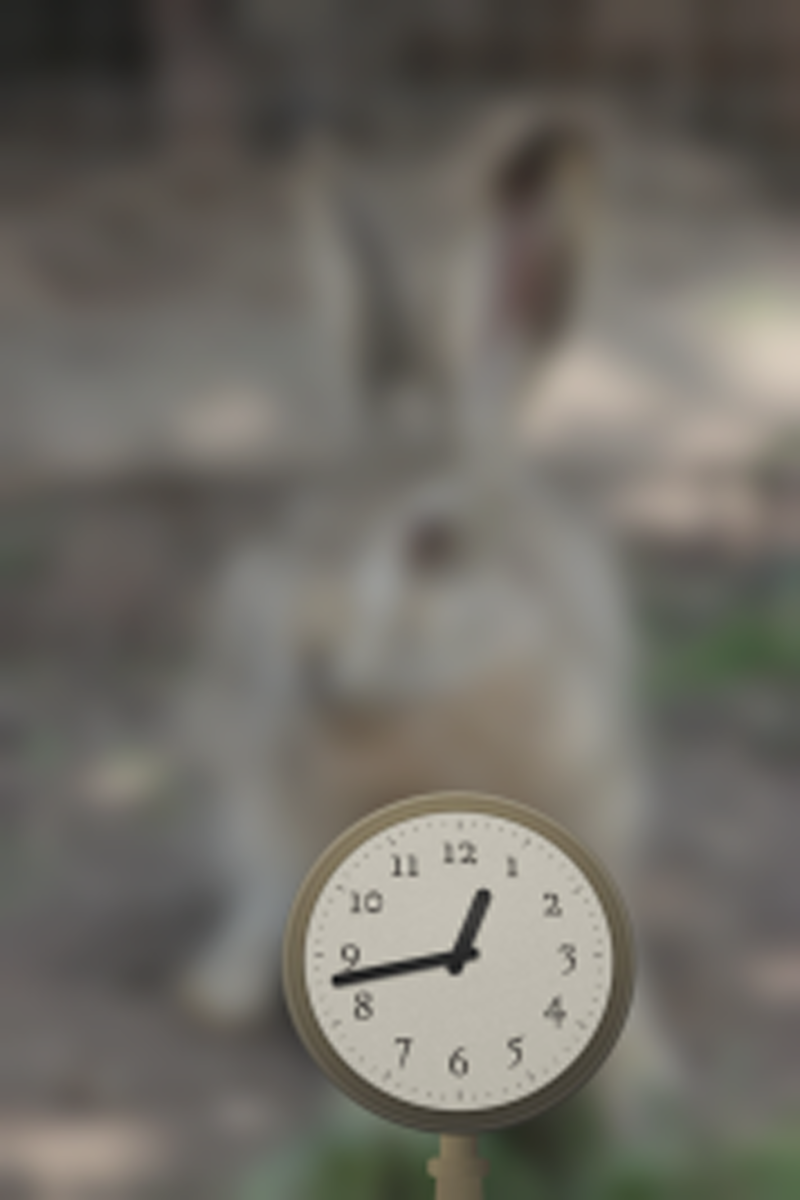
12h43
